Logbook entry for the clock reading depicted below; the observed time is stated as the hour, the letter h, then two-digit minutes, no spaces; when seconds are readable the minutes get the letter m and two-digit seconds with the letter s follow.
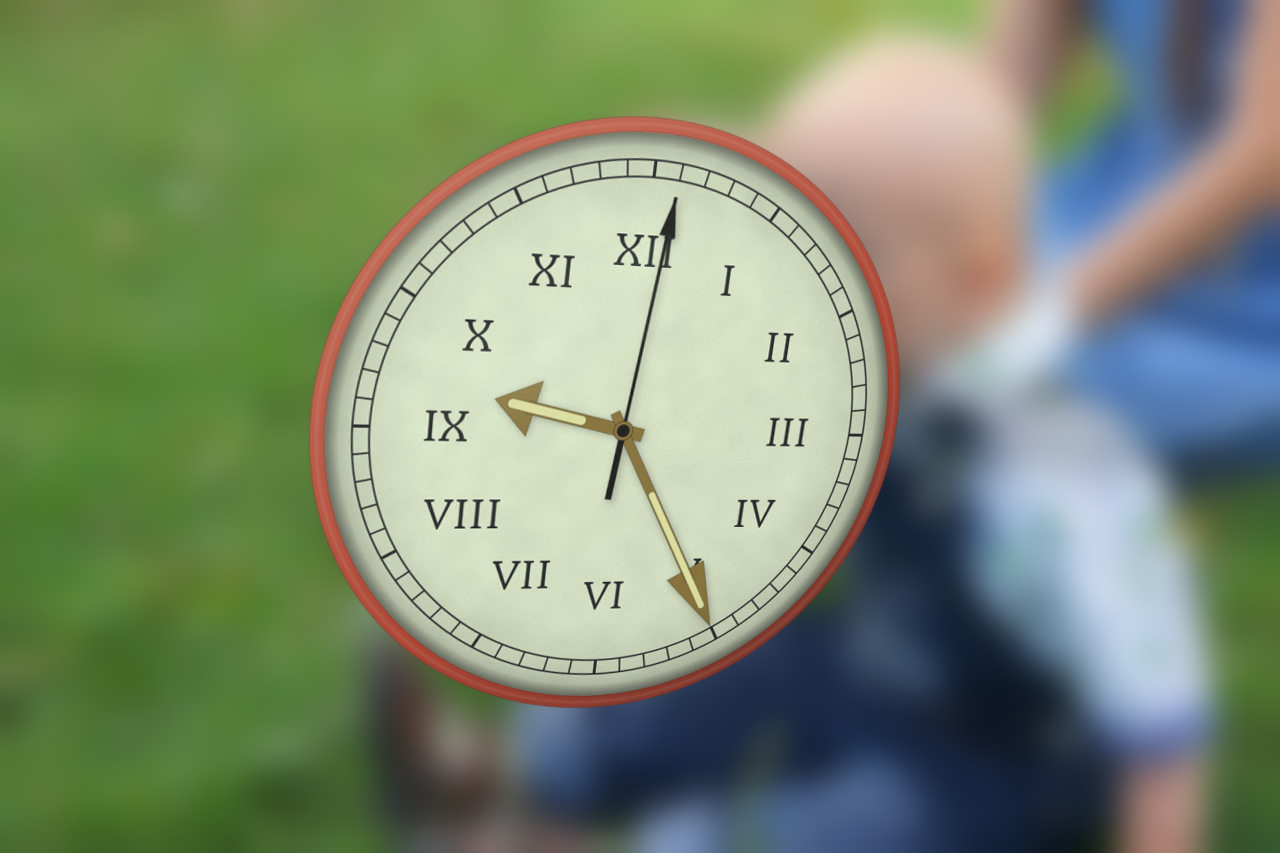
9h25m01s
